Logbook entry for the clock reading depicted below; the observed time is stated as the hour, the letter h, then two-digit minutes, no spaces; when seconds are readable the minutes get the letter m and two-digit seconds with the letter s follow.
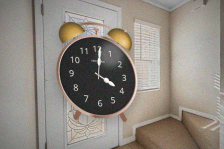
4h01
